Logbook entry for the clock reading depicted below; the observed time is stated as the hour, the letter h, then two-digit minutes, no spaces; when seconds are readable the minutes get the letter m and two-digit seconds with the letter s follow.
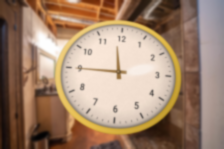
11h45
